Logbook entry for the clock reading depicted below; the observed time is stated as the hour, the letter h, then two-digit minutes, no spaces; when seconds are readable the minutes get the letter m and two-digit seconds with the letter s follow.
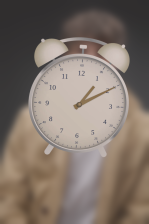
1h10
